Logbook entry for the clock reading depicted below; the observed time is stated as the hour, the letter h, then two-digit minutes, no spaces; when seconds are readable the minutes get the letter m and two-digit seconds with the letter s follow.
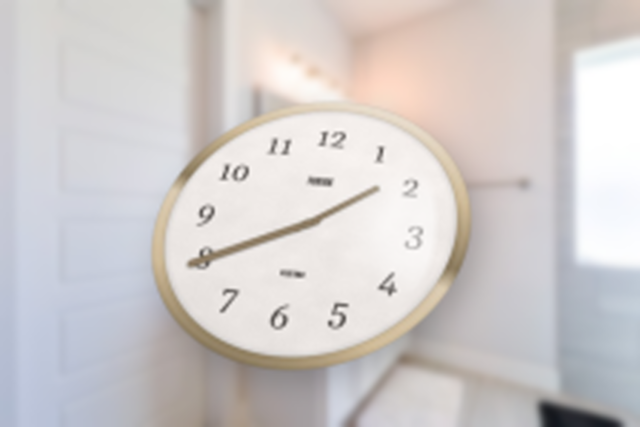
1h40
